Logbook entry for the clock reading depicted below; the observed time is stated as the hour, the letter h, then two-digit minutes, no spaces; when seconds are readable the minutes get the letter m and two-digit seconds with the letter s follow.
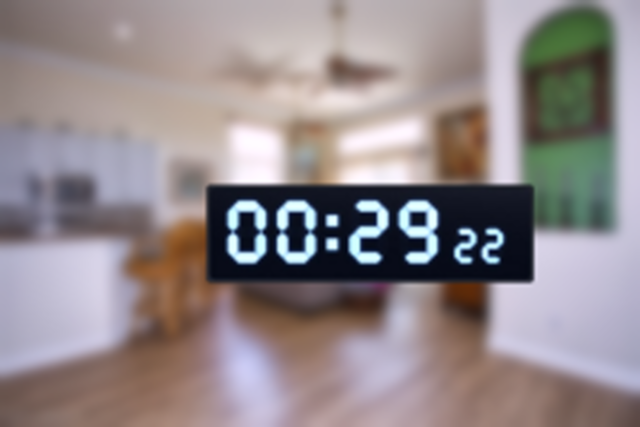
0h29m22s
